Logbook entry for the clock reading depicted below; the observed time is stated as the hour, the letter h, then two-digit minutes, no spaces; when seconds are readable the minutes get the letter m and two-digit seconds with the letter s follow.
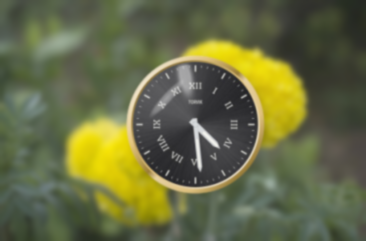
4h29
